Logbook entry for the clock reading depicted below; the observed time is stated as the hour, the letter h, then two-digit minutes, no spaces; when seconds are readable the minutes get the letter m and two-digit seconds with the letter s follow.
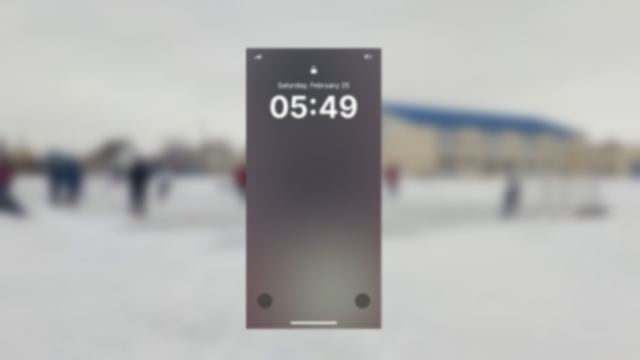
5h49
